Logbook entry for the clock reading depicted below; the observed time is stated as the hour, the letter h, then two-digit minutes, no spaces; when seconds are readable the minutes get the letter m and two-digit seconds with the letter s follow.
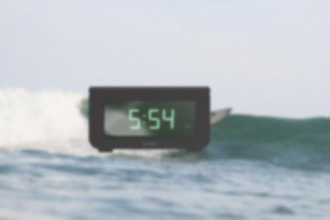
5h54
